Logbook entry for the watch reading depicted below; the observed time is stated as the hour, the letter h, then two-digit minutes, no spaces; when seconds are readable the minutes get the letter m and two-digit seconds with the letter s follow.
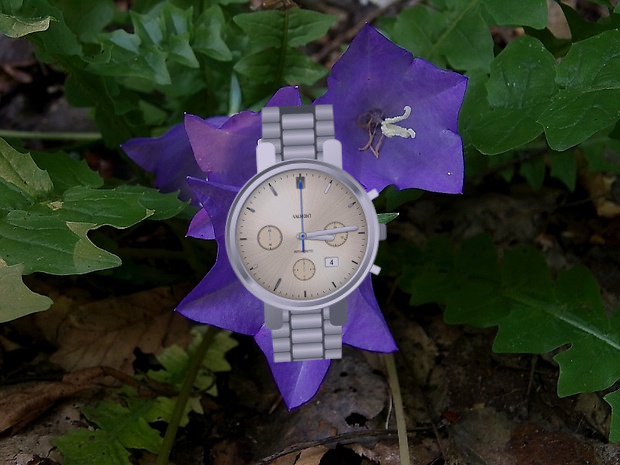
3h14
